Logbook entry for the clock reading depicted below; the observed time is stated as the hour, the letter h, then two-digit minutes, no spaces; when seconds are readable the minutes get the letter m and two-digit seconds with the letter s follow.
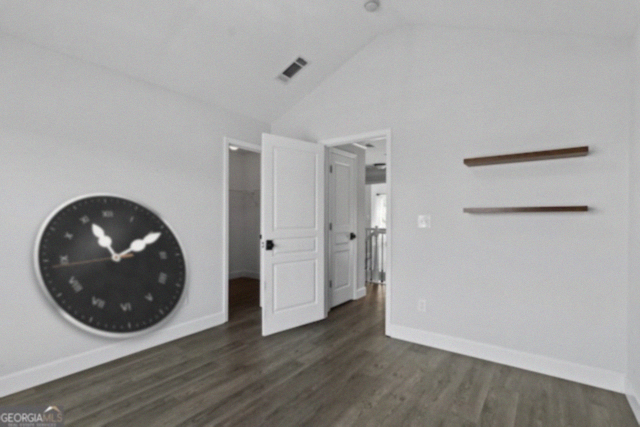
11h10m44s
